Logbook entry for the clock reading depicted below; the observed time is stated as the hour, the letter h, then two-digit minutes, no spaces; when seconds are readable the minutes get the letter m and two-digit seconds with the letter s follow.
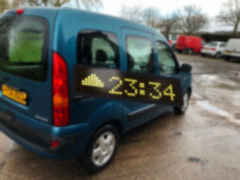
23h34
